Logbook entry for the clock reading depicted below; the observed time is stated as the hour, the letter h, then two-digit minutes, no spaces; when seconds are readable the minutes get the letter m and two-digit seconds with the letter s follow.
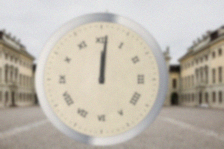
12h01
